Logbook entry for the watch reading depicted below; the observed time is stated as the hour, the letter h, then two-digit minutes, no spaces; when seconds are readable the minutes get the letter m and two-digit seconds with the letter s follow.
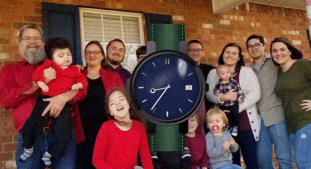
8h36
